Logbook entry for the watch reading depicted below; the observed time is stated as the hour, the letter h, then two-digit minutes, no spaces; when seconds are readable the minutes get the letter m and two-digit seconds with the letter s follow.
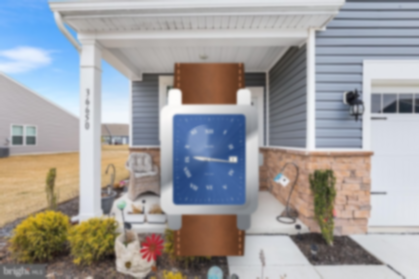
9h16
